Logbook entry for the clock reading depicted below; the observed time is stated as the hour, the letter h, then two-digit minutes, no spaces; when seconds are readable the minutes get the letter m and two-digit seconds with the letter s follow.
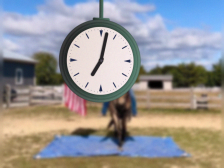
7h02
